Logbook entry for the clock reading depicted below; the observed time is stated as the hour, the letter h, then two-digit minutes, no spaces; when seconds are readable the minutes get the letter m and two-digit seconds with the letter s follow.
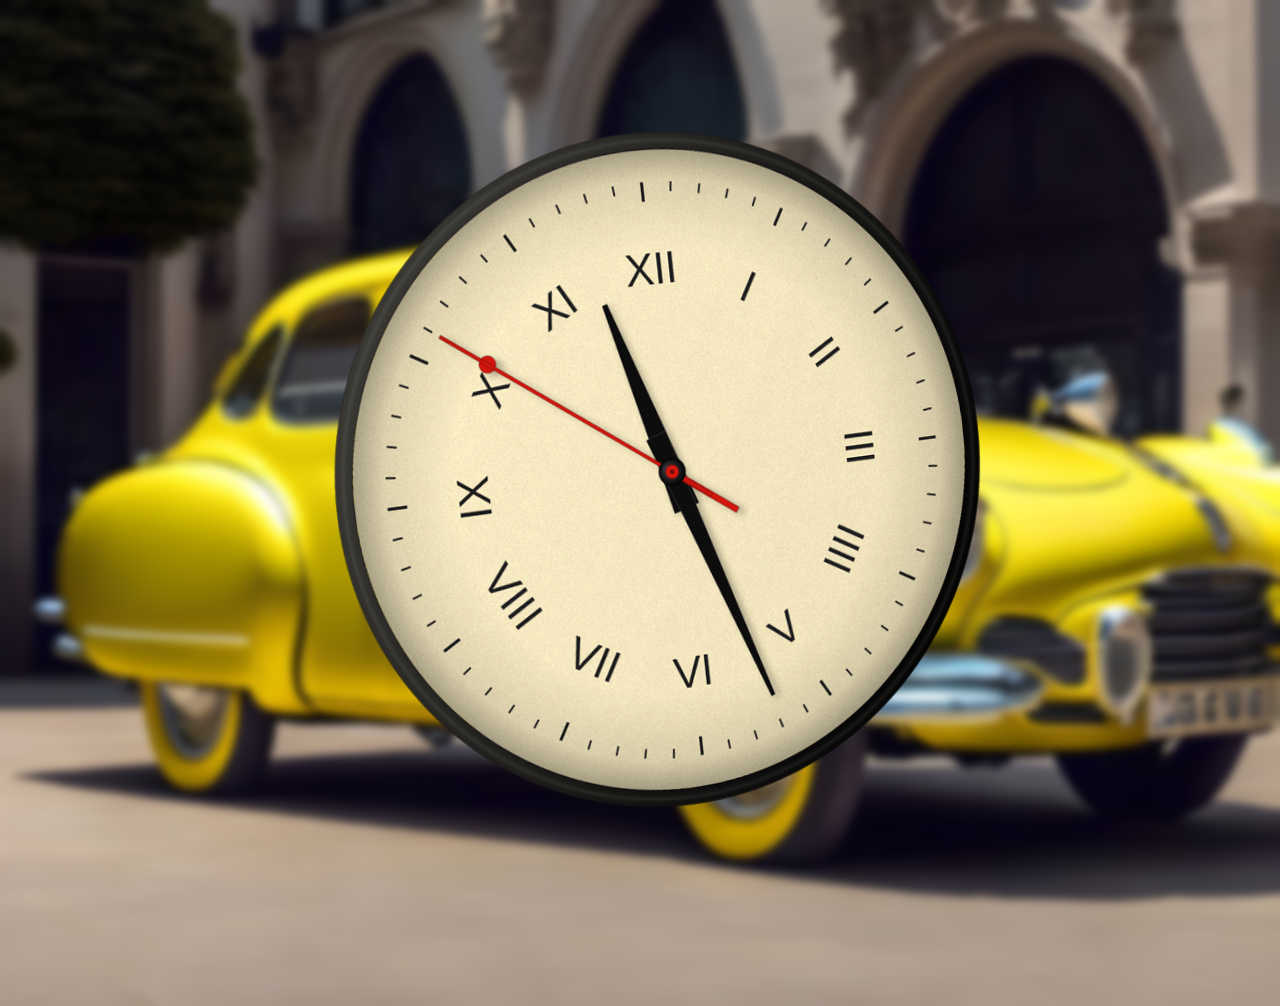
11h26m51s
